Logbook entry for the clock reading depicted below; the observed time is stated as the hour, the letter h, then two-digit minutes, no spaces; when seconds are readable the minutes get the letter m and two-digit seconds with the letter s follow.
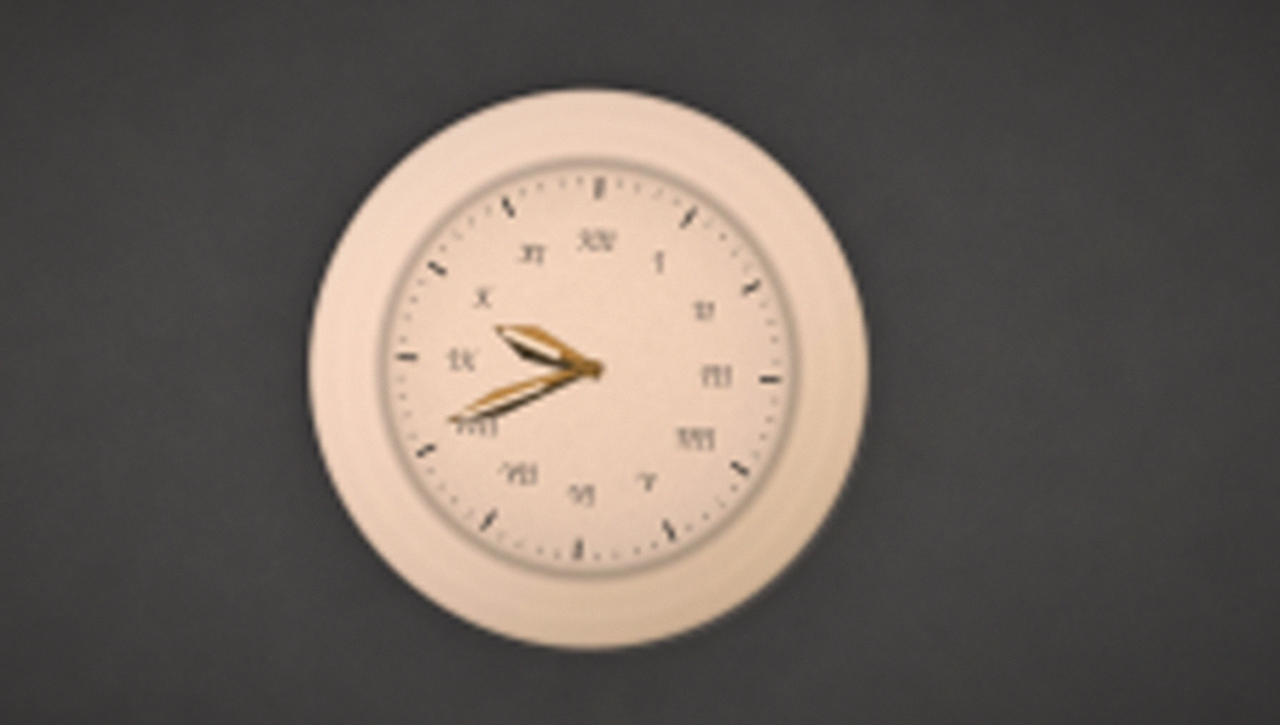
9h41
